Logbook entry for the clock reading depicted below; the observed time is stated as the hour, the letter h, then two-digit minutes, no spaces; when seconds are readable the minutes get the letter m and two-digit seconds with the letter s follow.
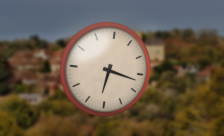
6h17
